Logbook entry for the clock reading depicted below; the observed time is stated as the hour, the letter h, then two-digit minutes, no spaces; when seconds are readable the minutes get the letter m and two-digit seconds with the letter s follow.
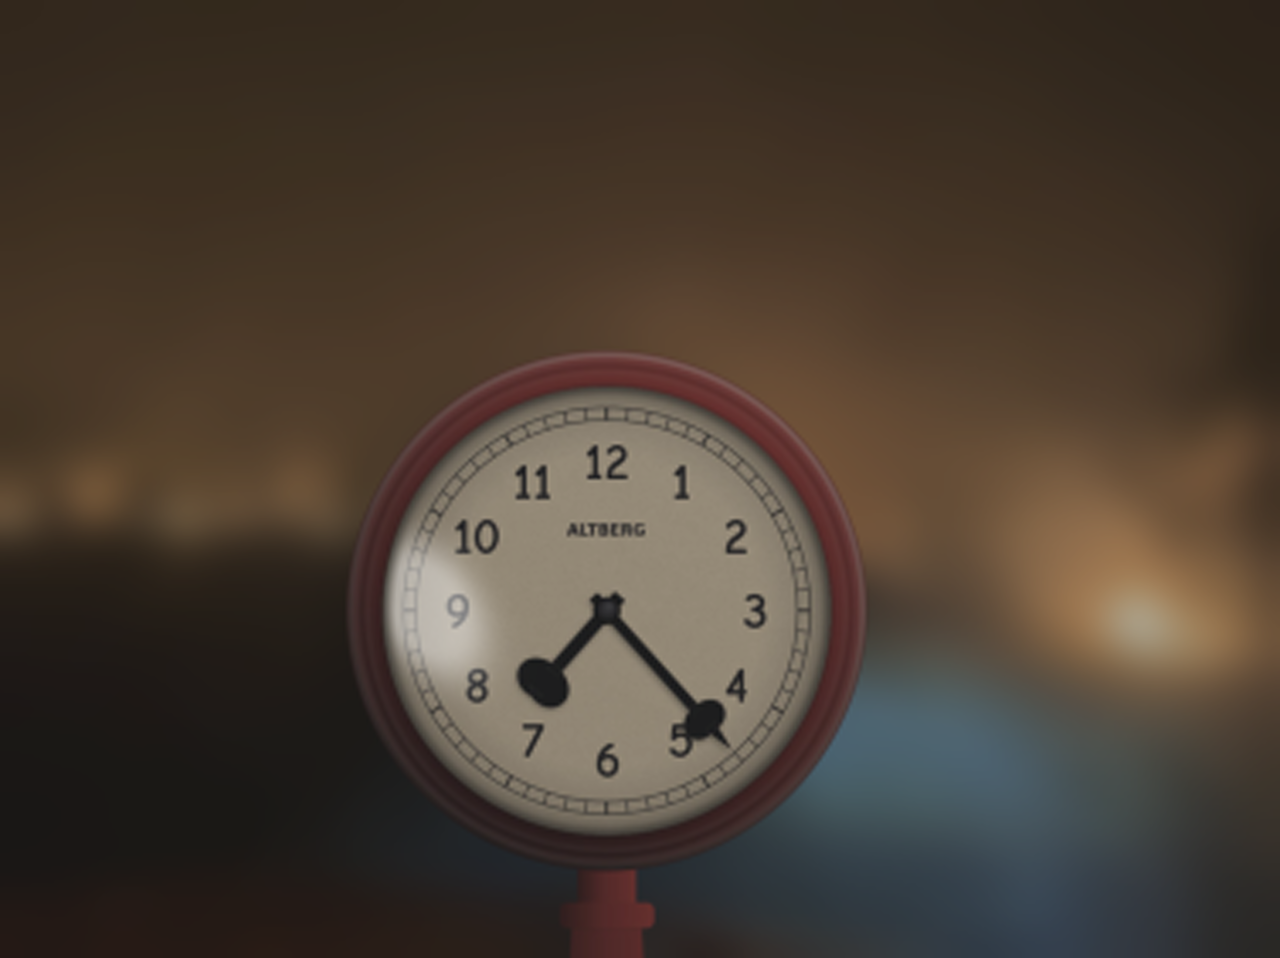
7h23
